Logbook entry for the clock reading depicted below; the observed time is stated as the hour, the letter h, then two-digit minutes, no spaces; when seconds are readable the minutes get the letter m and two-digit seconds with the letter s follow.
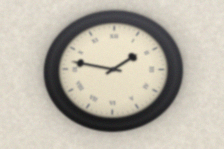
1h47
